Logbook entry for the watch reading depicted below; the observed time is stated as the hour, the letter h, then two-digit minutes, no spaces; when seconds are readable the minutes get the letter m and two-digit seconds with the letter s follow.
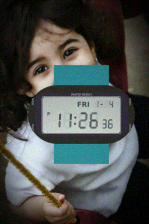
11h26m36s
